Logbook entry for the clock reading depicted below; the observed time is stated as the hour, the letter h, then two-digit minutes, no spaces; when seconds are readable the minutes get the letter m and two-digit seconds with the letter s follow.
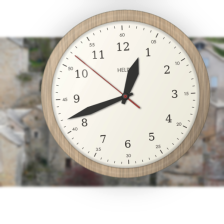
12h41m52s
